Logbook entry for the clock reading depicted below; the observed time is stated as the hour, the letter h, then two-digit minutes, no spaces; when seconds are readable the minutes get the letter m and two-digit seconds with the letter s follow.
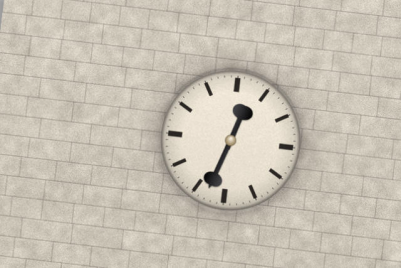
12h33
